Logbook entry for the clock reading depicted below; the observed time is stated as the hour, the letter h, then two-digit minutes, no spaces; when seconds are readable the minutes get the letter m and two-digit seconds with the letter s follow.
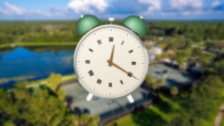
12h20
